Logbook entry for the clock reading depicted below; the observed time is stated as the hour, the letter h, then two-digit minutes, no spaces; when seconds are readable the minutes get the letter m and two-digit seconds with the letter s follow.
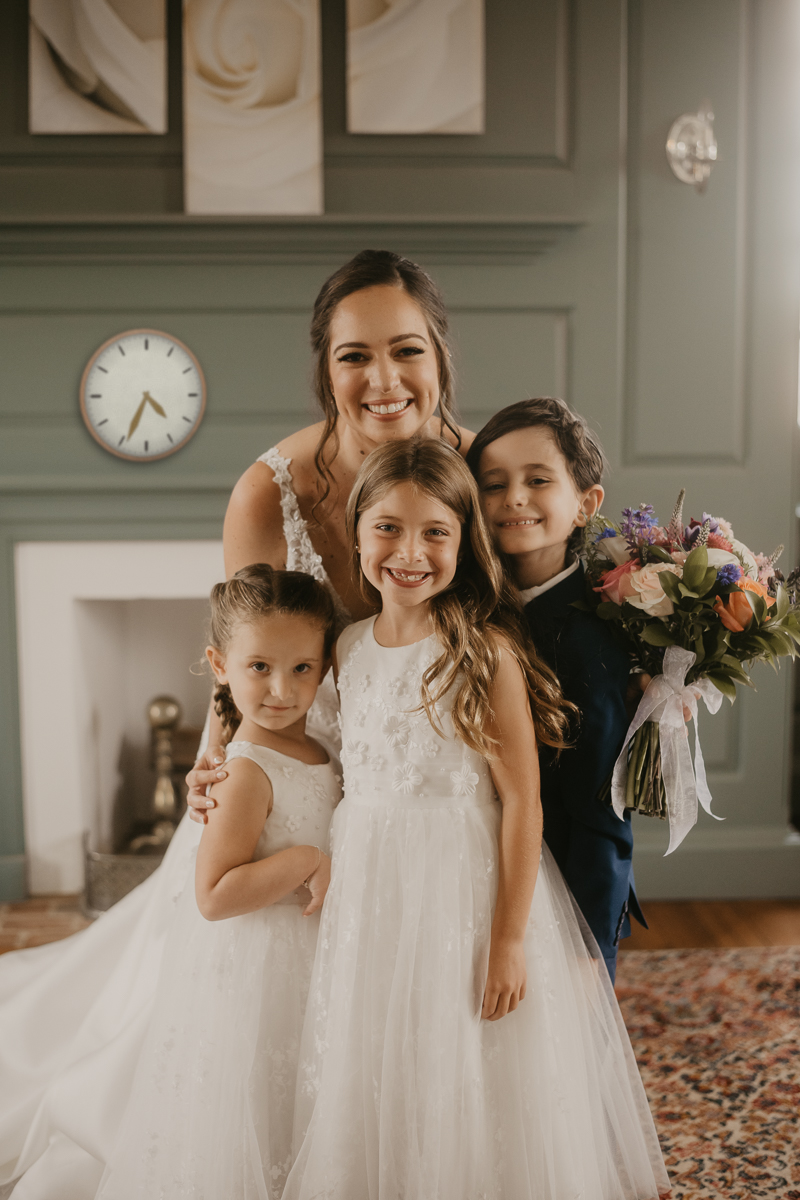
4h34
